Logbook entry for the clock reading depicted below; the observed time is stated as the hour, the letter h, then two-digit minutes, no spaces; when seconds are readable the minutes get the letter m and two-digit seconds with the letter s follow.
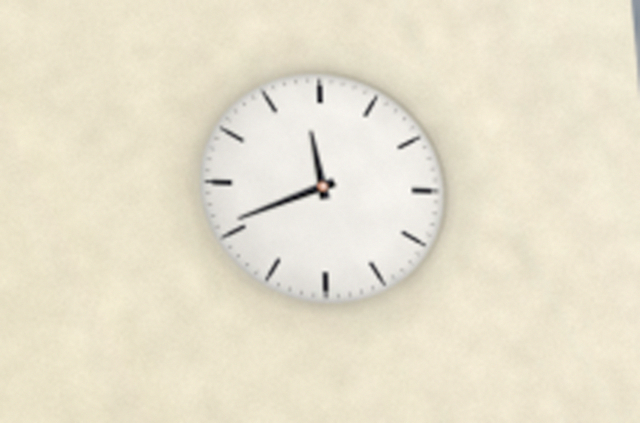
11h41
